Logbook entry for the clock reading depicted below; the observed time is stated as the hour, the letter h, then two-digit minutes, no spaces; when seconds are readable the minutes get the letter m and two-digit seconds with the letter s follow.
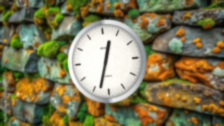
12h33
